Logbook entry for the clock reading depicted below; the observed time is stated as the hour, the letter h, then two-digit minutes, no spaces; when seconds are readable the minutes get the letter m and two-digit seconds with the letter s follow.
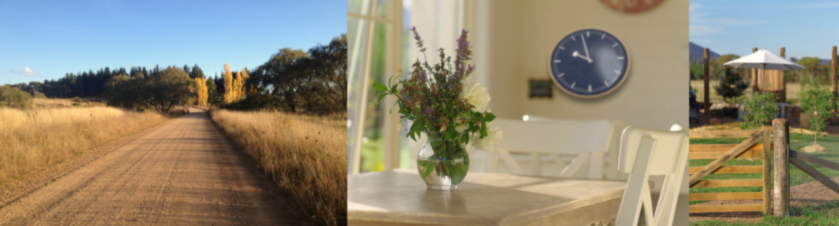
9h58
